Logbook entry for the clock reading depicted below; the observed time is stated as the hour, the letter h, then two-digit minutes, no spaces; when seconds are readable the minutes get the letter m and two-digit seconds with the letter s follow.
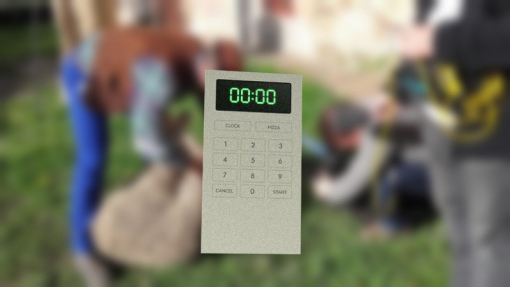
0h00
